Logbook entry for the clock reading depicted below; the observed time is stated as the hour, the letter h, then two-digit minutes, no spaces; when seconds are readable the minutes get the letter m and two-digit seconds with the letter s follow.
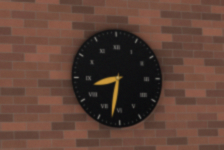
8h32
